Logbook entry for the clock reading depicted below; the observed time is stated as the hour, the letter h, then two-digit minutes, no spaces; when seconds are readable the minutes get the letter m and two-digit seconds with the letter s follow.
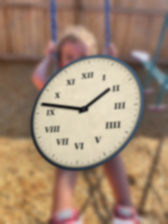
1h47
